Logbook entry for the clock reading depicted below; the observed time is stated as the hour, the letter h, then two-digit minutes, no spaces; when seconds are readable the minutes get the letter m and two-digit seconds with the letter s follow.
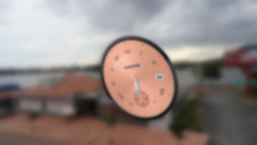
6h30
